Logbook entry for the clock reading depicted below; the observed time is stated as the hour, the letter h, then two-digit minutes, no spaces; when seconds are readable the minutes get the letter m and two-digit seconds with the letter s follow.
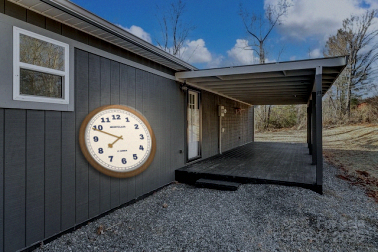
7h49
